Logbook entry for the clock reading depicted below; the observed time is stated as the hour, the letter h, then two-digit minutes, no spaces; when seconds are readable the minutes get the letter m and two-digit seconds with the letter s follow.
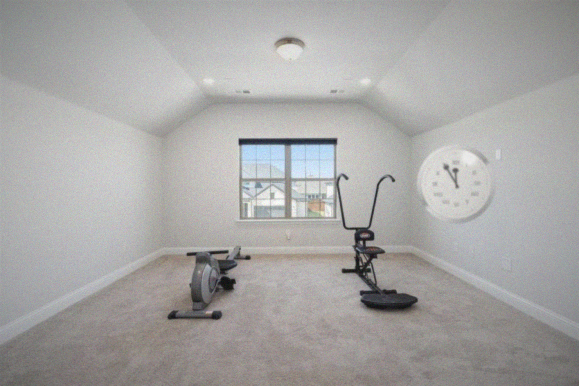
11h55
